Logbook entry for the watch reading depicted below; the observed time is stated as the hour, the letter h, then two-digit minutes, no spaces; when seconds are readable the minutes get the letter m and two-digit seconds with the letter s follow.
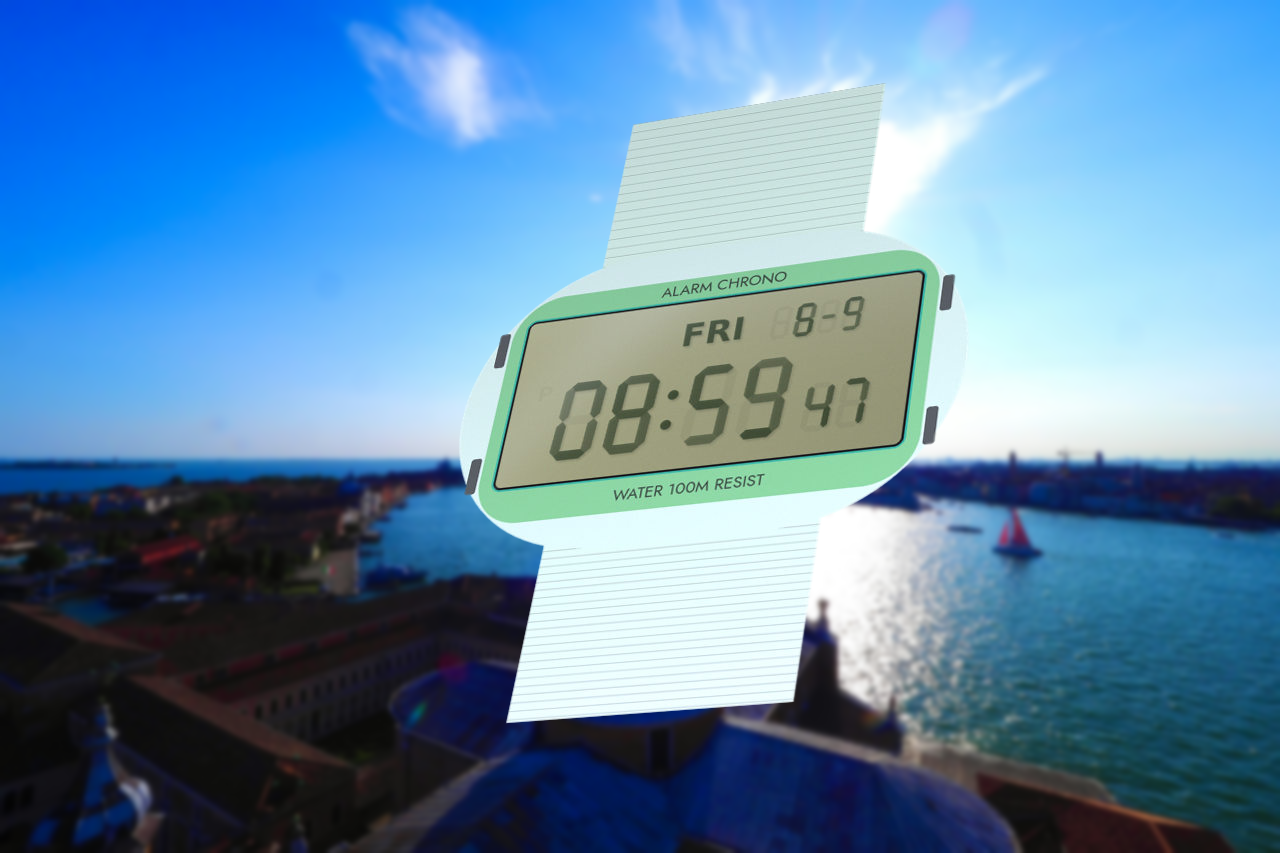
8h59m47s
